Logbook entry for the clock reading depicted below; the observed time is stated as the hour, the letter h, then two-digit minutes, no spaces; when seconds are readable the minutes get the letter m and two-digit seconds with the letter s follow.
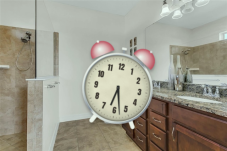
6h28
